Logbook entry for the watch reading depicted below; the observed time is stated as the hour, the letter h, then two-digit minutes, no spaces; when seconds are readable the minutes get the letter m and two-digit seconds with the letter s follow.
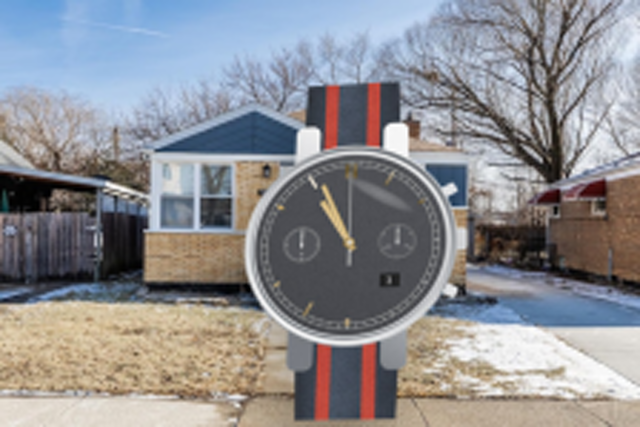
10h56
